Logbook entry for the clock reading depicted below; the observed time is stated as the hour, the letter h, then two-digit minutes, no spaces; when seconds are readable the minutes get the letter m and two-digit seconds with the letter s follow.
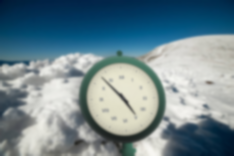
4h53
